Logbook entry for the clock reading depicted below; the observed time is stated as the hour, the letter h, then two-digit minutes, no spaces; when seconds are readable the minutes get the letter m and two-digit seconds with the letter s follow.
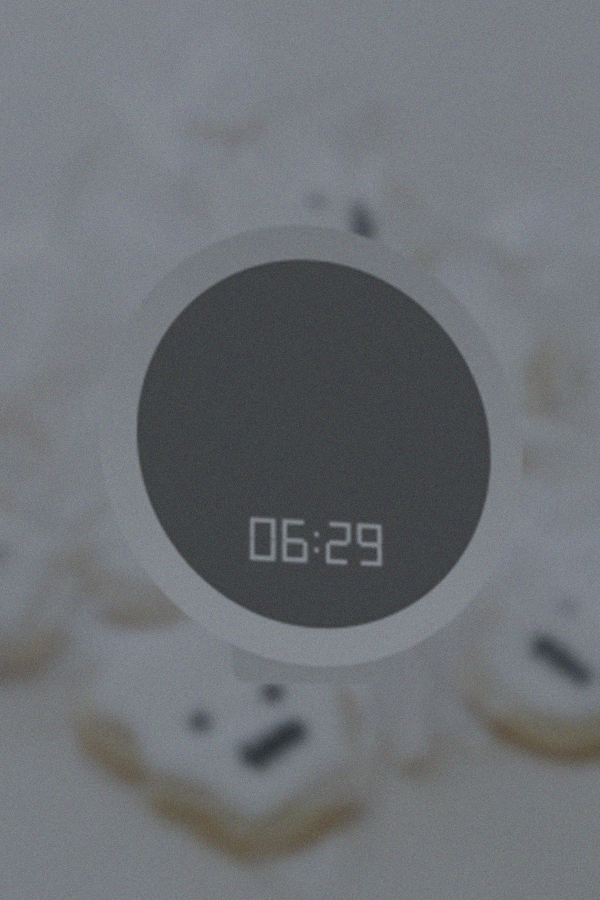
6h29
